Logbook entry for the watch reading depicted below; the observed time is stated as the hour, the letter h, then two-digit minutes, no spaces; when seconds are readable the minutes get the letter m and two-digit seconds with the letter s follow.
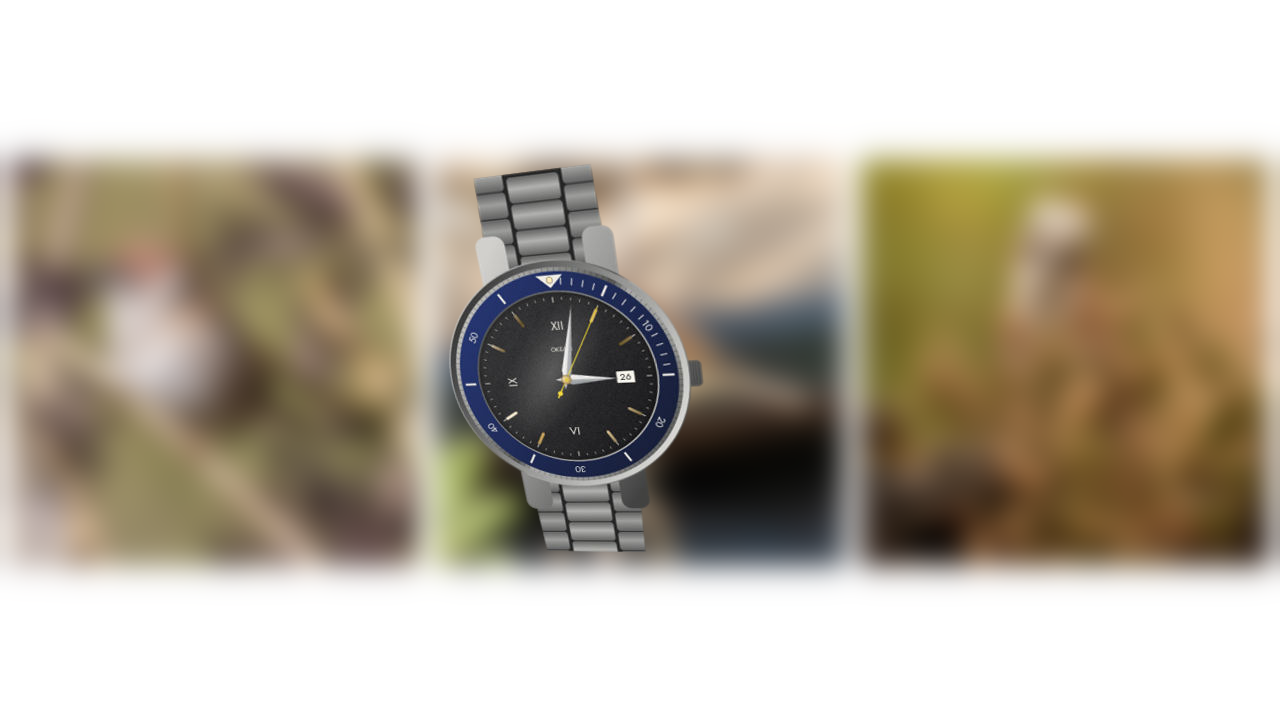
3h02m05s
